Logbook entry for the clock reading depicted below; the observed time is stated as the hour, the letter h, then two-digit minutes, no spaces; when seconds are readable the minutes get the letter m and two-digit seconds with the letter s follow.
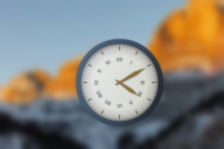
4h10
